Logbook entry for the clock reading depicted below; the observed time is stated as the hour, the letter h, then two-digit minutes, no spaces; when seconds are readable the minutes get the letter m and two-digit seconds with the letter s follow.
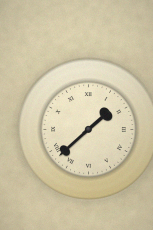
1h38
